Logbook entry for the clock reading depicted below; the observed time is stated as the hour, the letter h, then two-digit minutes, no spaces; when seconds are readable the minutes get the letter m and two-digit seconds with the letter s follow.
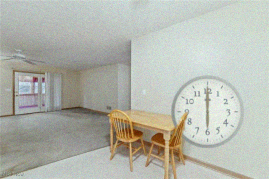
6h00
